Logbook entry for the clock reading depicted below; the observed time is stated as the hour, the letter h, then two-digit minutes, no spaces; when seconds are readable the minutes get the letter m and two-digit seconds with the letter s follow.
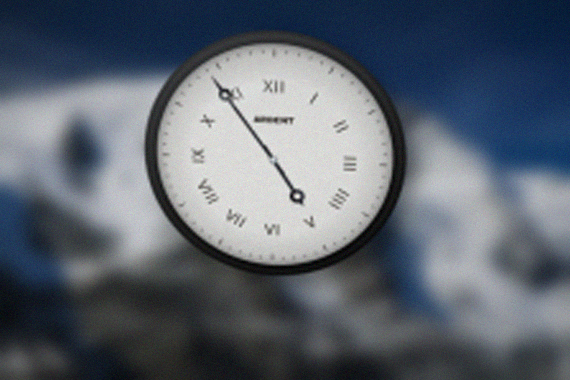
4h54
